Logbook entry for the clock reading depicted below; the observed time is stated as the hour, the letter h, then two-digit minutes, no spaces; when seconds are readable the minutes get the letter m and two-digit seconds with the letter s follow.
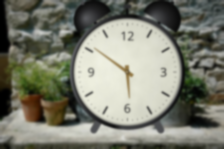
5h51
